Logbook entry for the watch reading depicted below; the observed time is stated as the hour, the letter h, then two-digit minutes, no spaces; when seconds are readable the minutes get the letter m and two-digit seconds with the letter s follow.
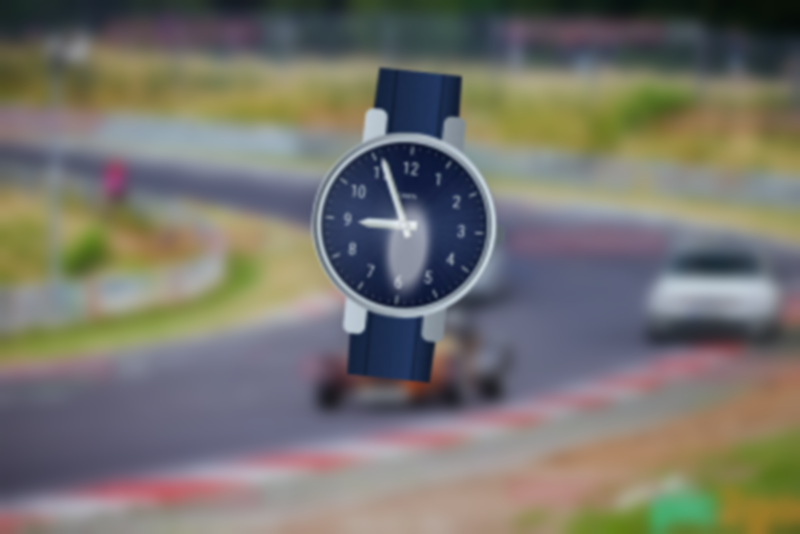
8h56
